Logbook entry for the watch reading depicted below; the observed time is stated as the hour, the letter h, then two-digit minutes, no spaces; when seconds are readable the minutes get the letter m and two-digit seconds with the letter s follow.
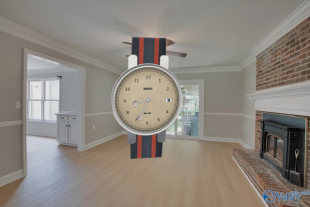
8h34
